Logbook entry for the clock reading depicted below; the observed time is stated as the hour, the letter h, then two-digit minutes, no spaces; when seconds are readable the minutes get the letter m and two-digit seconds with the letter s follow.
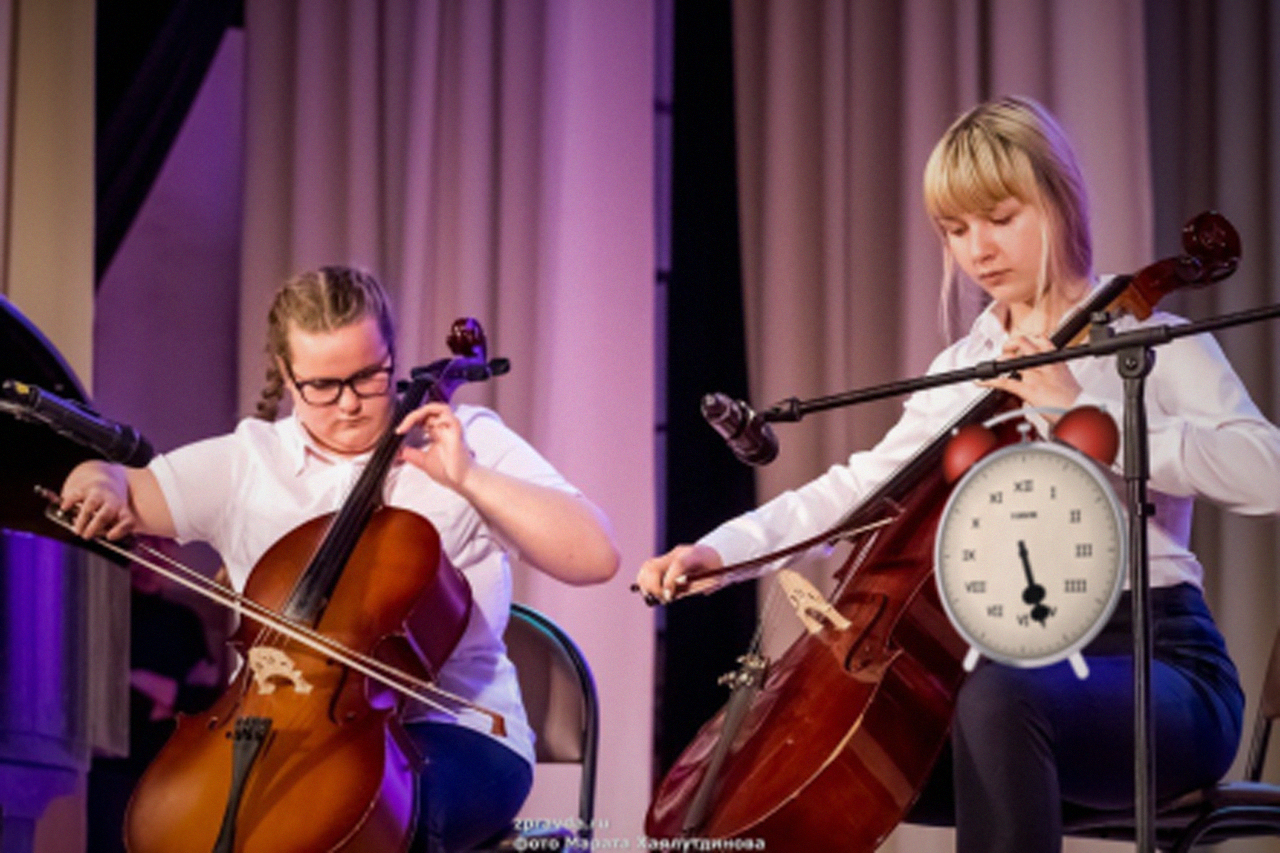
5h27
